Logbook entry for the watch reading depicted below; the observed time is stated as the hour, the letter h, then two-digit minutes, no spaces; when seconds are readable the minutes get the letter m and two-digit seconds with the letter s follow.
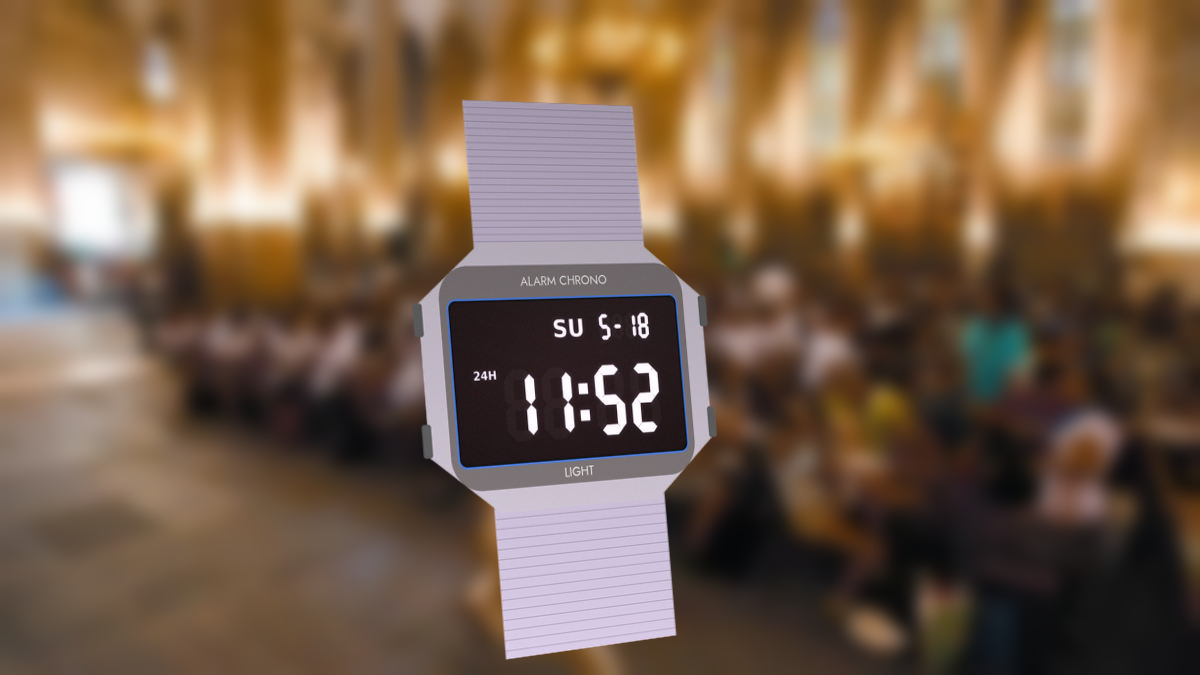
11h52
